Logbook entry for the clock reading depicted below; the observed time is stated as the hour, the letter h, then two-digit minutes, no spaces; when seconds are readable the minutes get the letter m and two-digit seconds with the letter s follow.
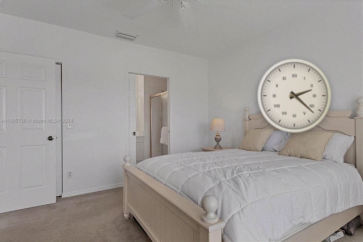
2h22
